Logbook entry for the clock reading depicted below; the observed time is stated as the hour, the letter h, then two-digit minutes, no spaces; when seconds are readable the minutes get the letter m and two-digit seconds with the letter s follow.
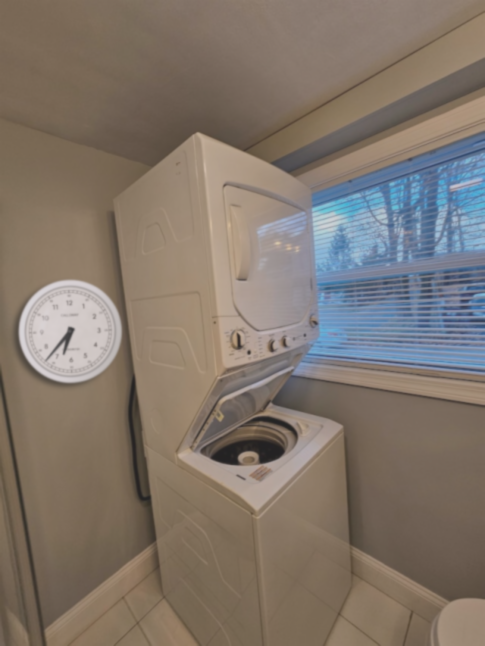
6h37
